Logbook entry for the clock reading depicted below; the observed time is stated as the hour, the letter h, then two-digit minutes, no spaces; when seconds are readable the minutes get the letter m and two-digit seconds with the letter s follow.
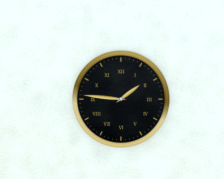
1h46
